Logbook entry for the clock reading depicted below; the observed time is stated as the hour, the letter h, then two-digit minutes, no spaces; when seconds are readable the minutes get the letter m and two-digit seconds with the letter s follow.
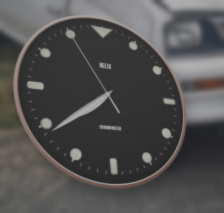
7h38m55s
